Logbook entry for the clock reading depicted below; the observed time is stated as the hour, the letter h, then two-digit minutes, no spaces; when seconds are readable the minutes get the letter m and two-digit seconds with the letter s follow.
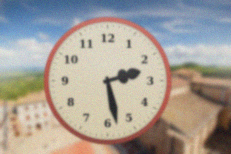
2h28
